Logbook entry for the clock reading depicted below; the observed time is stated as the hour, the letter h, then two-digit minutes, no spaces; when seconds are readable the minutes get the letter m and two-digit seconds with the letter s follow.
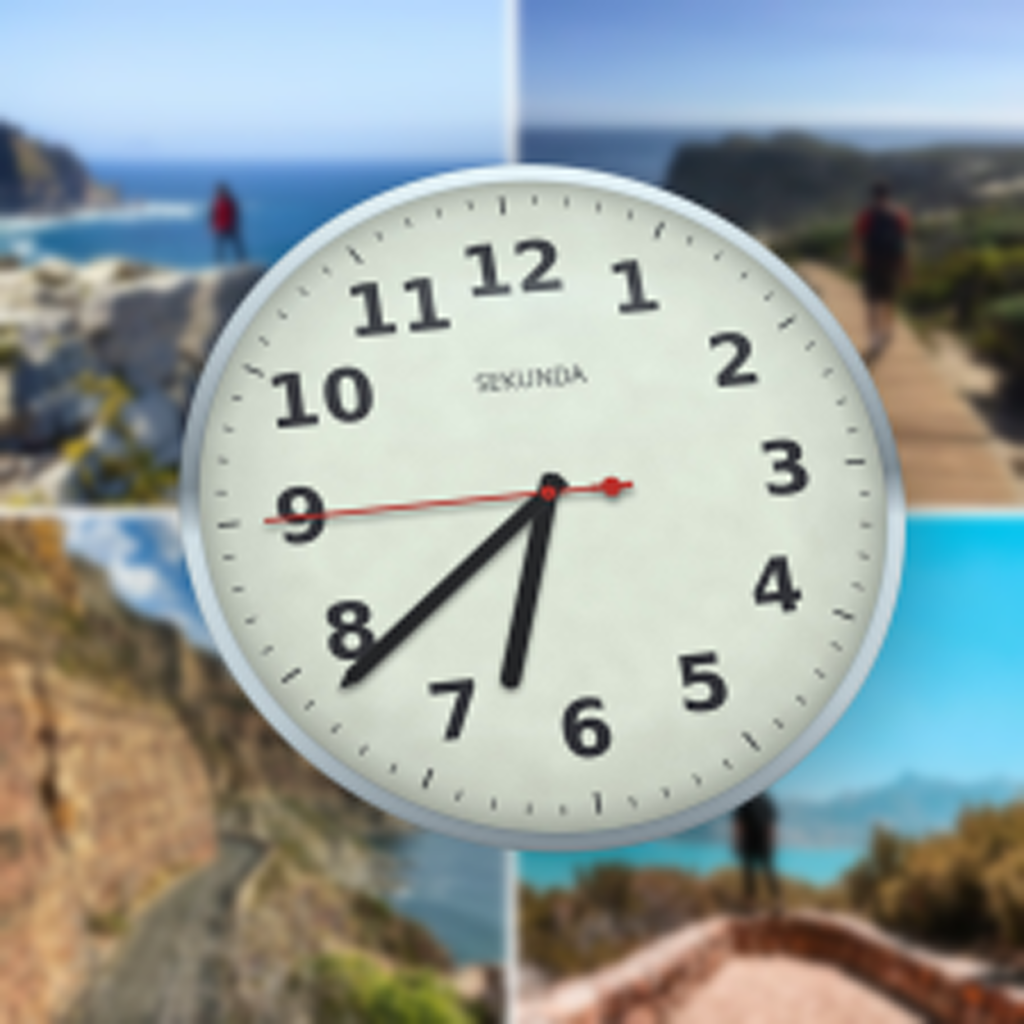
6h38m45s
